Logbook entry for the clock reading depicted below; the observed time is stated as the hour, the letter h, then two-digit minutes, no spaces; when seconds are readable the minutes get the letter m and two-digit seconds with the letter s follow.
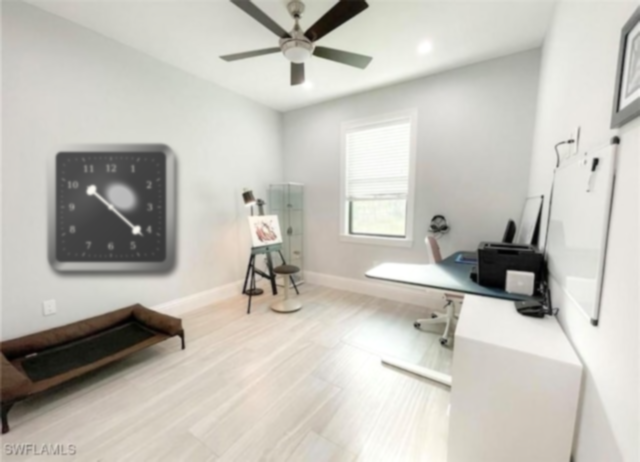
10h22
